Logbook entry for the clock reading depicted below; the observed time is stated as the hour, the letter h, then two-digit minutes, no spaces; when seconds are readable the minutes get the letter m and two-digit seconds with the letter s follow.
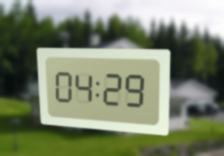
4h29
